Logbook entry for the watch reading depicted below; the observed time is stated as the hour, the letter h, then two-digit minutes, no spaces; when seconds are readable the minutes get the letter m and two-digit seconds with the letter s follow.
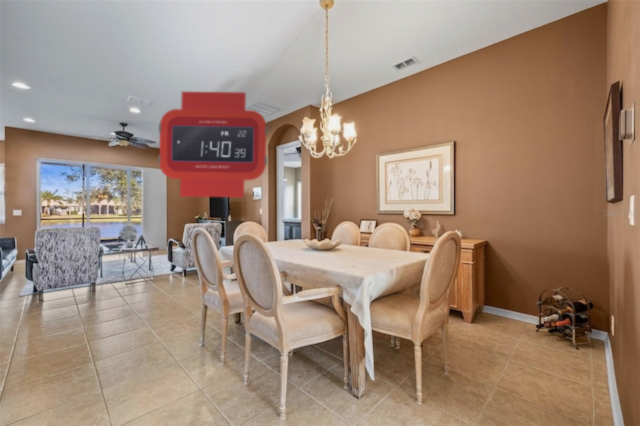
1h40
